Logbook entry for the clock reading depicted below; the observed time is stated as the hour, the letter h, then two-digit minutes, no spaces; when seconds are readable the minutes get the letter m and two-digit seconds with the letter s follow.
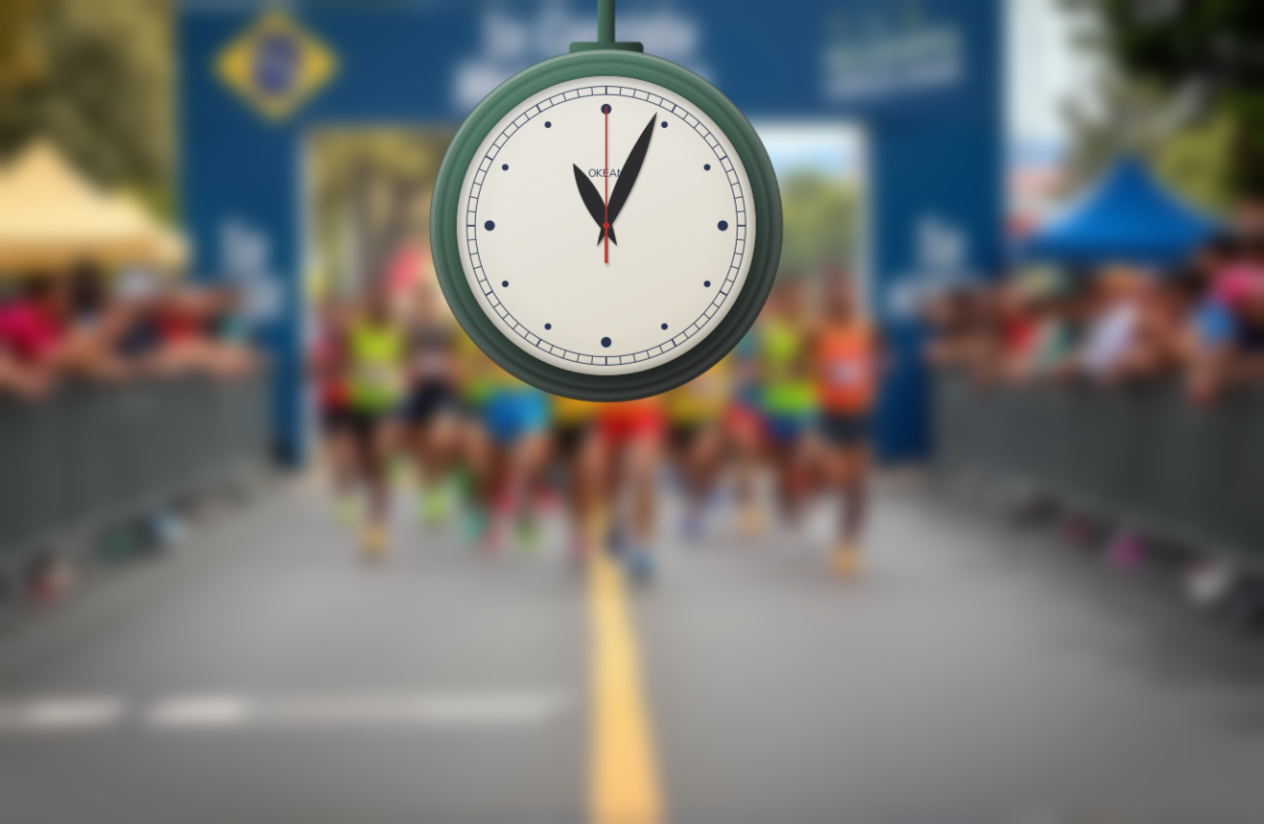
11h04m00s
